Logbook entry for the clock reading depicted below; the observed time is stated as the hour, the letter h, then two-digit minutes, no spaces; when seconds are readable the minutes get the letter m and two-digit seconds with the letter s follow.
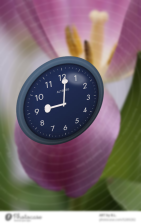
9h01
